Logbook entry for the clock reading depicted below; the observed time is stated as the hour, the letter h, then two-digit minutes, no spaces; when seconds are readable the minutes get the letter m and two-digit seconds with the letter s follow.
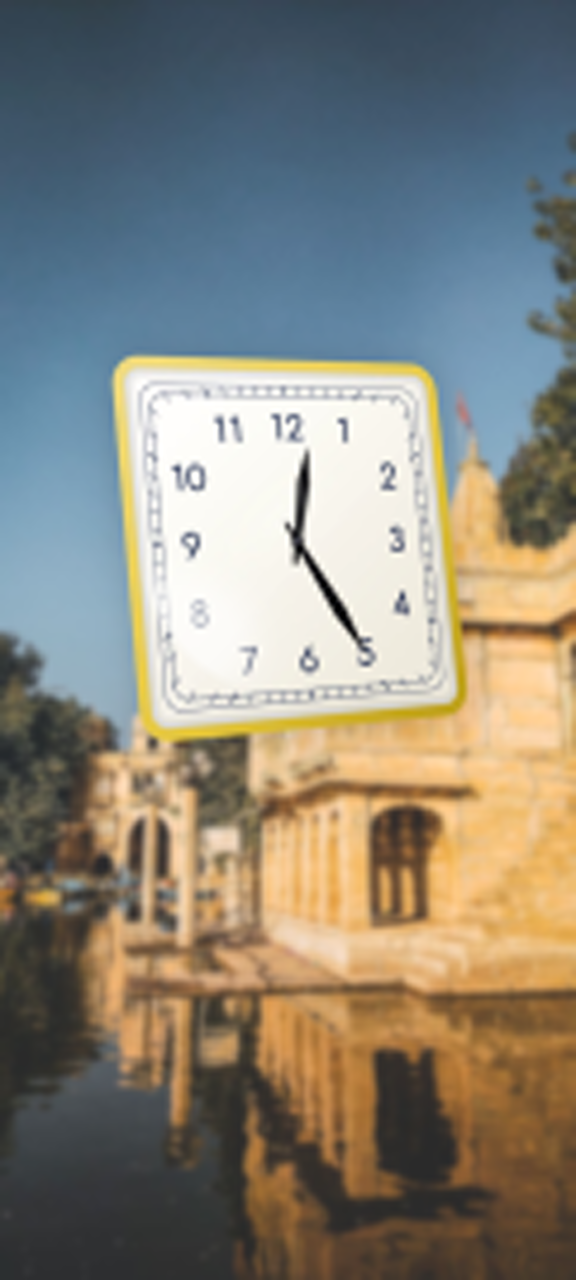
12h25
